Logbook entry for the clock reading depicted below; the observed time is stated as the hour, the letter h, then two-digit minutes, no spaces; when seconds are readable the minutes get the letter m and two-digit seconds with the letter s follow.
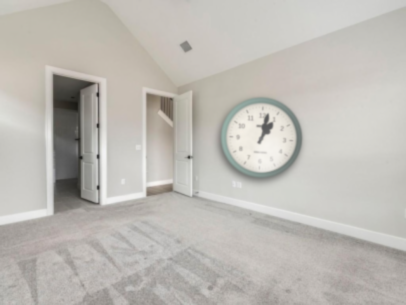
1h02
